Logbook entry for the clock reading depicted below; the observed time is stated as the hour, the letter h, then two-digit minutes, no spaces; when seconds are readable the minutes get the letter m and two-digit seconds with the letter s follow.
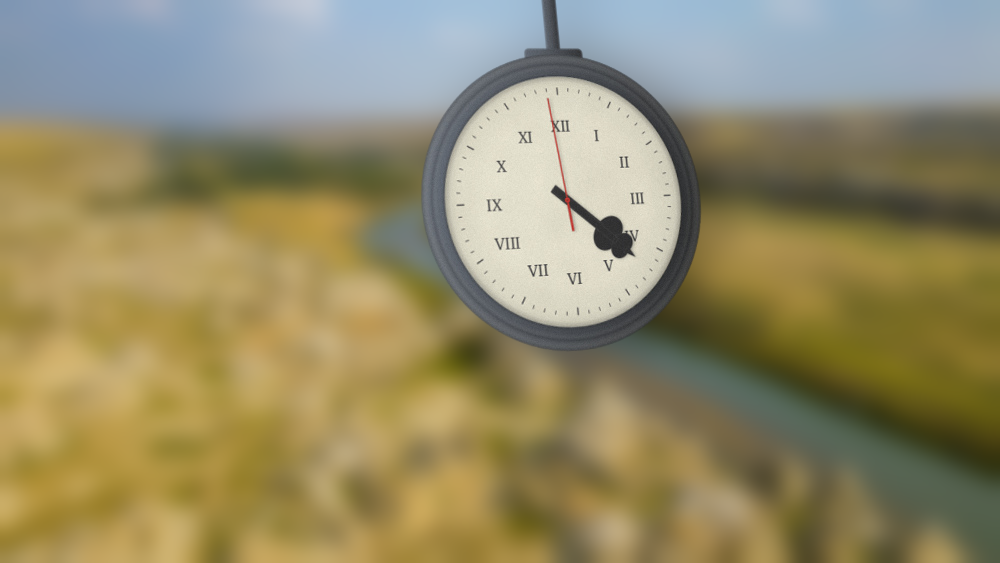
4h21m59s
